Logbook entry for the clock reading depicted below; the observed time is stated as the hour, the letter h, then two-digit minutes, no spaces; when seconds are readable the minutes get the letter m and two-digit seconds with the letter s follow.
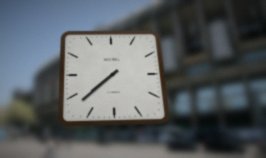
7h38
